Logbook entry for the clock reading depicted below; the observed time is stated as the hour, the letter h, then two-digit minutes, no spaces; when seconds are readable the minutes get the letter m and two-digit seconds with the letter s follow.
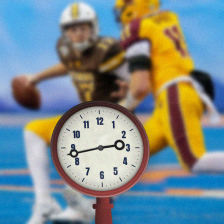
2h43
